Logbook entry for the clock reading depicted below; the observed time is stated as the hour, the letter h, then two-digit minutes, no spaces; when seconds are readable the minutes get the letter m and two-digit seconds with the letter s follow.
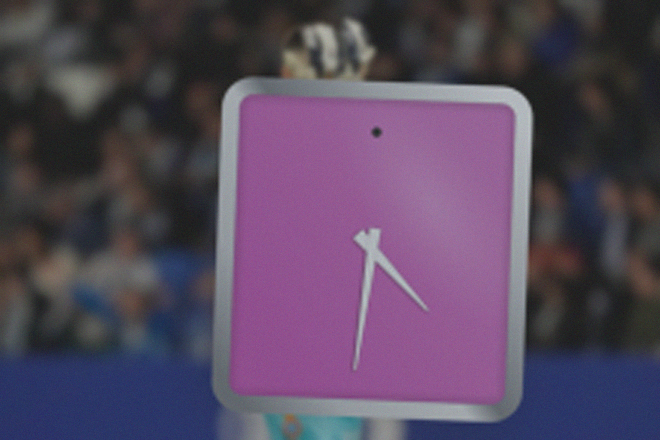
4h31
